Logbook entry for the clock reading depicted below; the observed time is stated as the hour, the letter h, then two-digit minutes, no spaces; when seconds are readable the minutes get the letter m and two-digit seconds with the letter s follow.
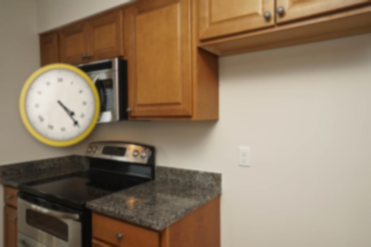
4h24
